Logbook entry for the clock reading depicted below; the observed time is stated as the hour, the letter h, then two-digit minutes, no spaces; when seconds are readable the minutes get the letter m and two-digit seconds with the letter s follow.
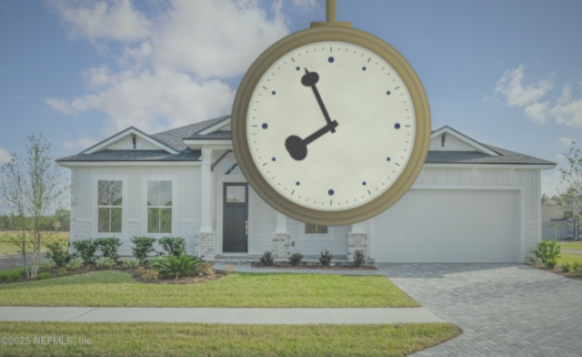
7h56
